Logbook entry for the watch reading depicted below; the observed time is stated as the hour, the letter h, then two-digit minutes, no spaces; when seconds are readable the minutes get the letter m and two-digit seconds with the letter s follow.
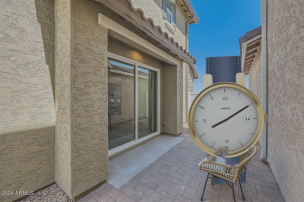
8h10
